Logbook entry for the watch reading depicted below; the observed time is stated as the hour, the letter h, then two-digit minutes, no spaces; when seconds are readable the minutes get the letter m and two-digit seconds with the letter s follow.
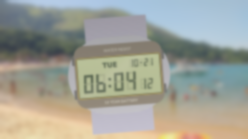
6h04
